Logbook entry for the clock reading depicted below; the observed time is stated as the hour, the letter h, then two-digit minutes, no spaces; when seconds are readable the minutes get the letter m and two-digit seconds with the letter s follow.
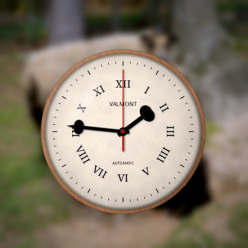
1h46m00s
